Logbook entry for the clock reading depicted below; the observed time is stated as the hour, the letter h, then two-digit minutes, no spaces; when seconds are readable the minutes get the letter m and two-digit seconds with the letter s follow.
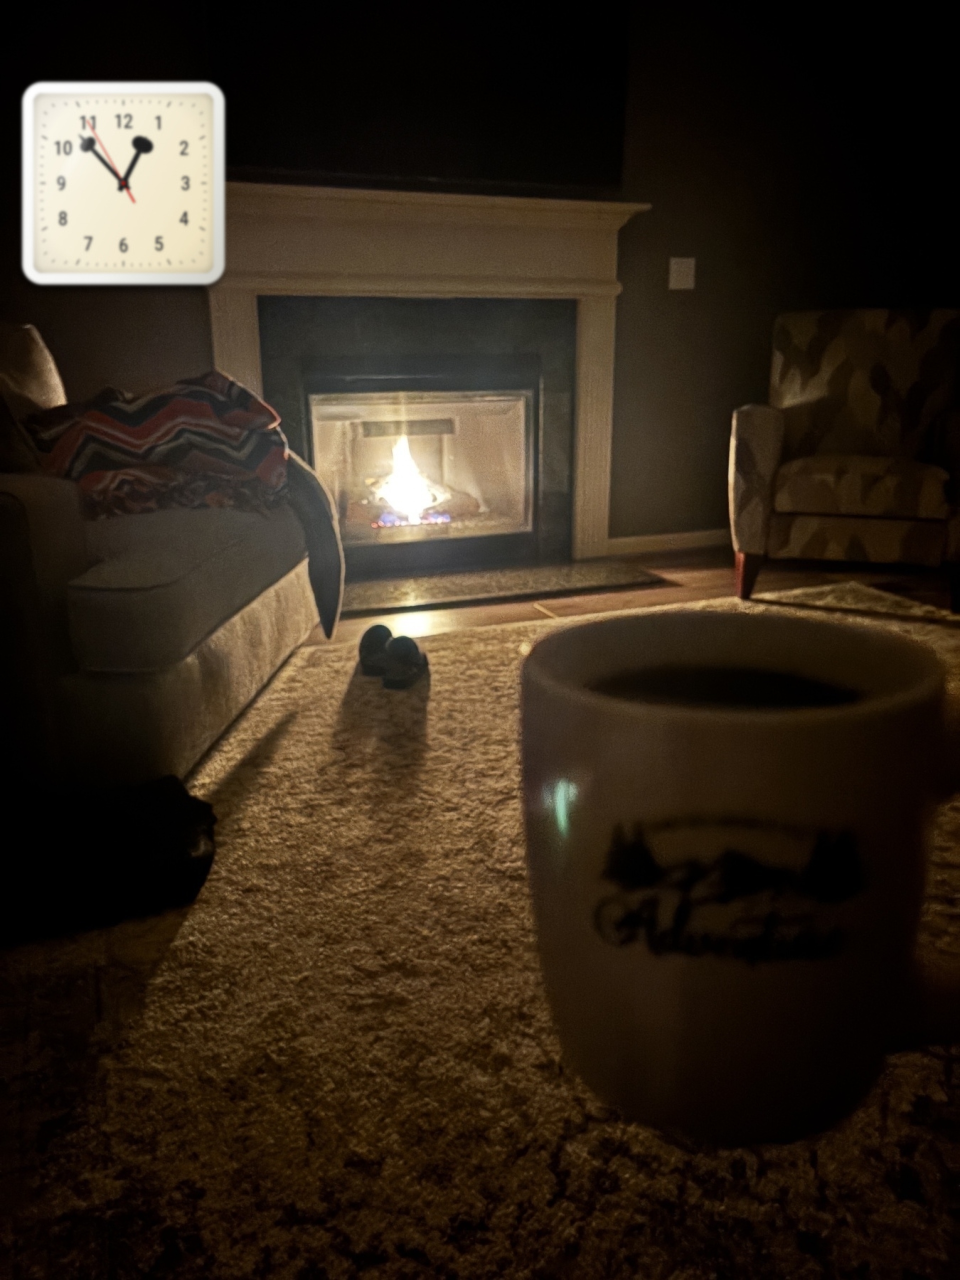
12h52m55s
